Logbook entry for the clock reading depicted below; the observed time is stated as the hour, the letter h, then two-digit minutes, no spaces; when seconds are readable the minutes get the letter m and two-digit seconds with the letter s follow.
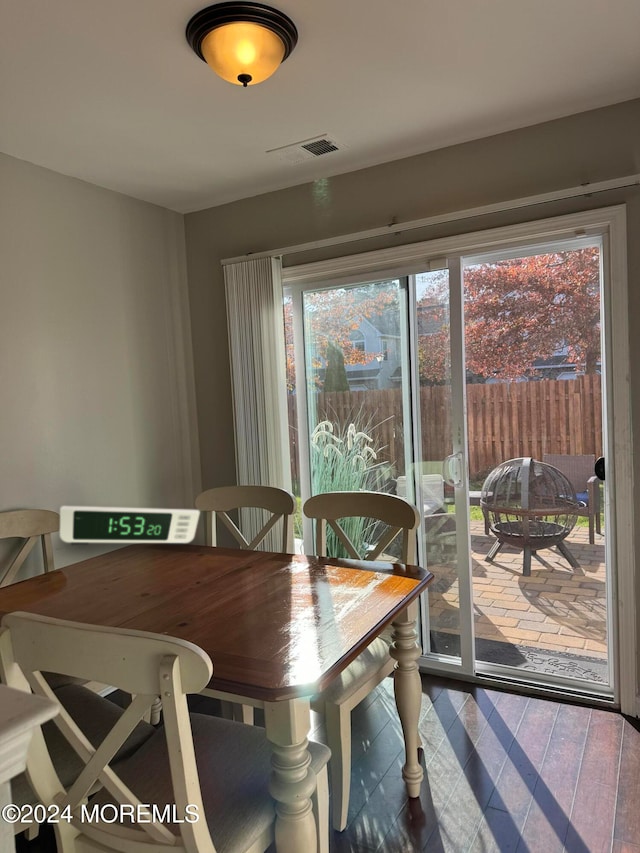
1h53m20s
